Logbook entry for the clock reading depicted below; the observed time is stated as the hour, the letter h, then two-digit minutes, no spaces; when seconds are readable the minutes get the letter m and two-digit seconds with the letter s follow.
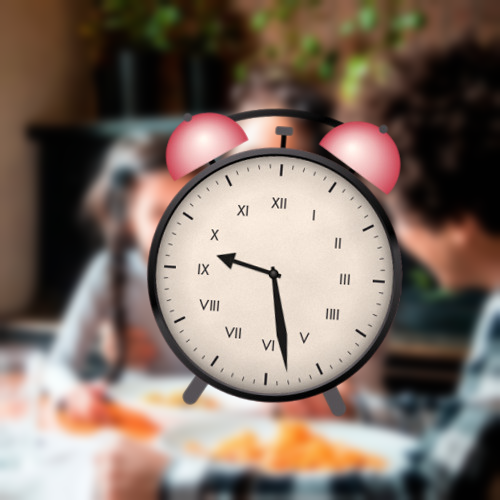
9h28
